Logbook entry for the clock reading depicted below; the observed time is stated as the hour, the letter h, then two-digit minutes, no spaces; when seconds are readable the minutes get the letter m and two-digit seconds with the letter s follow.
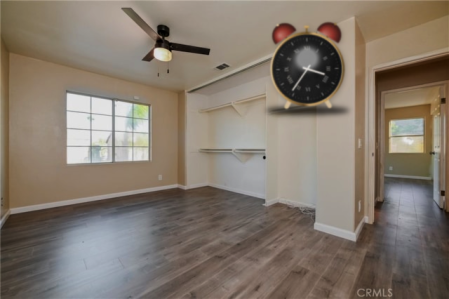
3h36
